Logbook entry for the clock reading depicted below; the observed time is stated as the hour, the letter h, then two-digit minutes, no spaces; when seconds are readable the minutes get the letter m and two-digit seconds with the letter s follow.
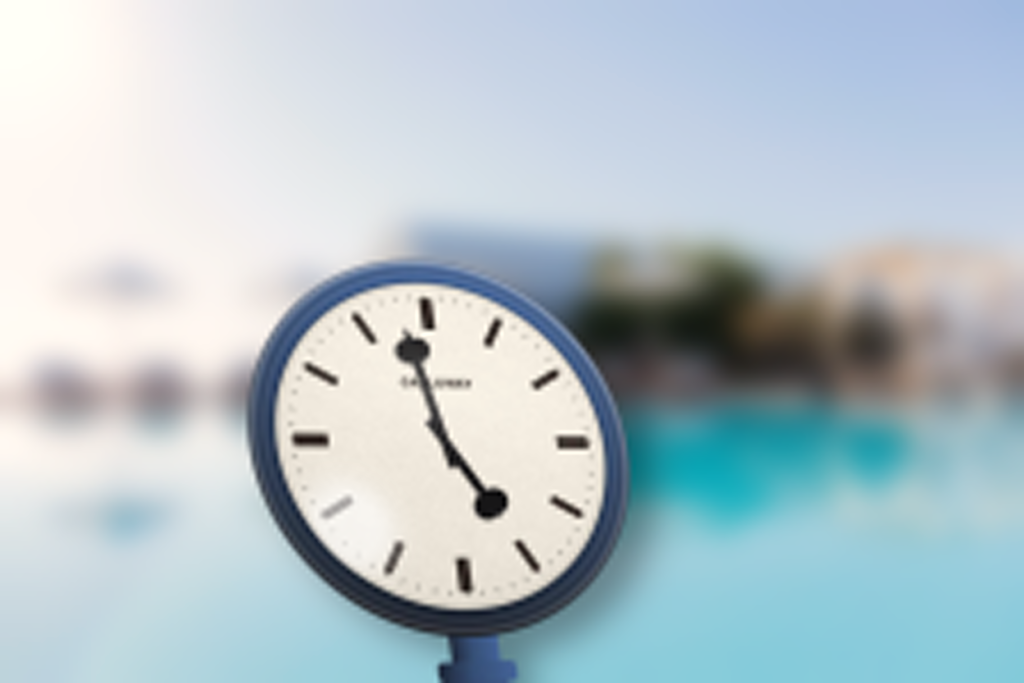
4h58
